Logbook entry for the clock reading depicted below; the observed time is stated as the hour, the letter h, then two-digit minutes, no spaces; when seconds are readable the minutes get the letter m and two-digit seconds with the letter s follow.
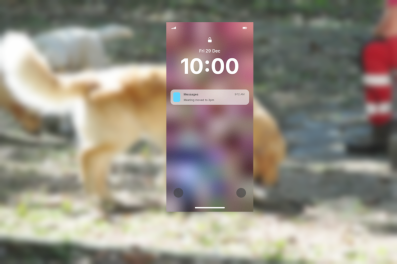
10h00
